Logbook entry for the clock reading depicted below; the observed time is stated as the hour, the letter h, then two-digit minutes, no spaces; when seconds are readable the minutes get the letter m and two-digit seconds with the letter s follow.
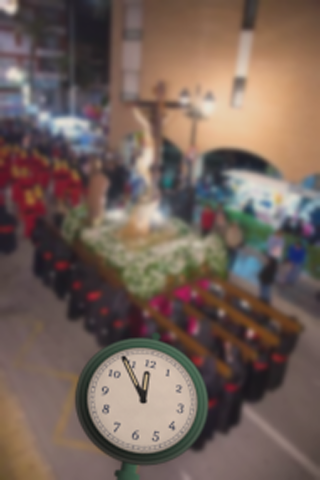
11h54
